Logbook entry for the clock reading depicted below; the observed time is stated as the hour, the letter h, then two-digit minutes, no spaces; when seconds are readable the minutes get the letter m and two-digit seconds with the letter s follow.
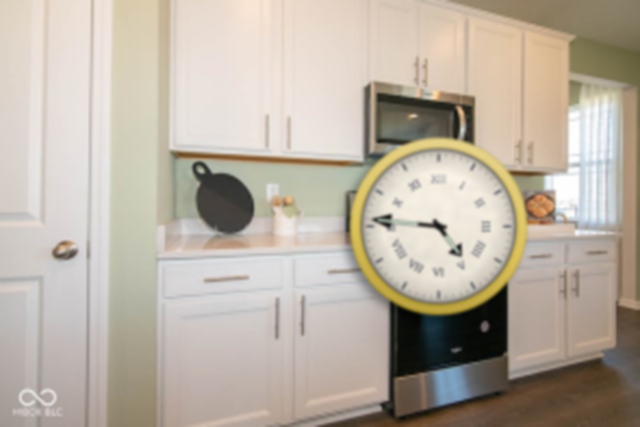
4h46
